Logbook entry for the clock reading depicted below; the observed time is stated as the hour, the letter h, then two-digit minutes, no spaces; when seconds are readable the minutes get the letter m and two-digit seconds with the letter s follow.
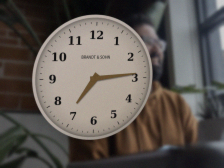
7h14
